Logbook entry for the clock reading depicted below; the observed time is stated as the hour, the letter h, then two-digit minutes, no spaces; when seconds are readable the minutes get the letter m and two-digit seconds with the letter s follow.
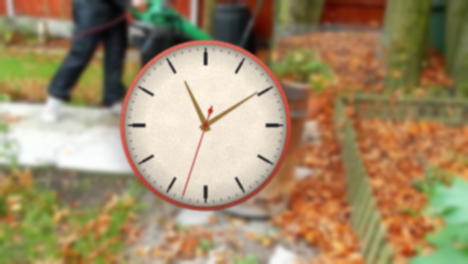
11h09m33s
